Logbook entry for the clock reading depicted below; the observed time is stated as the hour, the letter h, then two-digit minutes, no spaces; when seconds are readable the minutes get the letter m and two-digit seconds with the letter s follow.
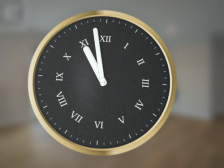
10h58
